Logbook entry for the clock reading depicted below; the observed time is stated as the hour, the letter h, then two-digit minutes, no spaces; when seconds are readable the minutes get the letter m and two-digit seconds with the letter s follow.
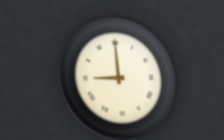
9h00
